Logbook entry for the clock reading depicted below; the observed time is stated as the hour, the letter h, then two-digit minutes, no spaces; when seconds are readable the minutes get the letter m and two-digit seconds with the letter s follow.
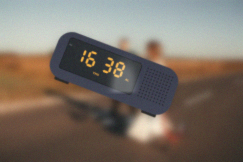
16h38
